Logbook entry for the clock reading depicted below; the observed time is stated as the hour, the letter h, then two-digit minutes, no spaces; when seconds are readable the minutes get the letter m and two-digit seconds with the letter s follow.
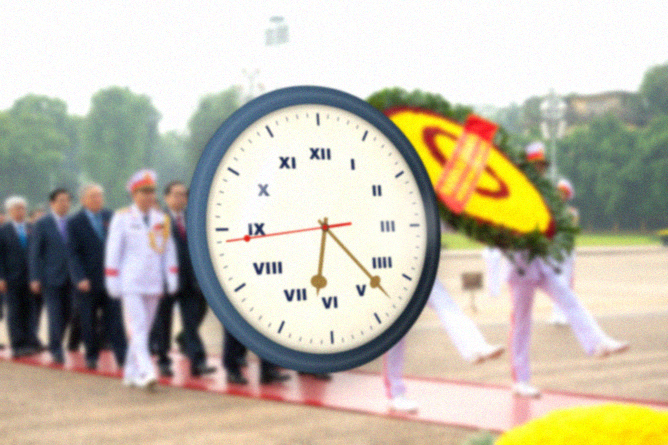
6h22m44s
